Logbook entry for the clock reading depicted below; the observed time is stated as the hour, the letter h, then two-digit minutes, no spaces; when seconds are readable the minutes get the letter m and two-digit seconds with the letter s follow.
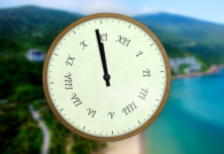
10h54
